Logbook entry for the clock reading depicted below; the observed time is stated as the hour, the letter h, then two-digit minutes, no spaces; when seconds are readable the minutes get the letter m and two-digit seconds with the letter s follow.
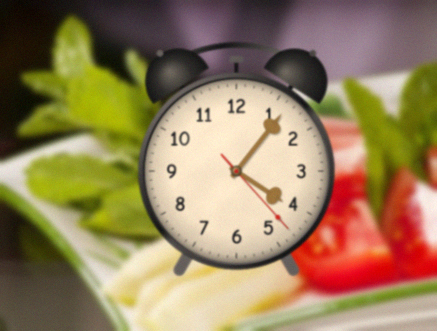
4h06m23s
